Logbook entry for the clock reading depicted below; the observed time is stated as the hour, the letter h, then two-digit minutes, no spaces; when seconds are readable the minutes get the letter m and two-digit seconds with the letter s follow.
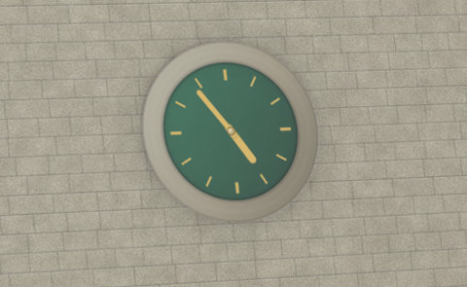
4h54
